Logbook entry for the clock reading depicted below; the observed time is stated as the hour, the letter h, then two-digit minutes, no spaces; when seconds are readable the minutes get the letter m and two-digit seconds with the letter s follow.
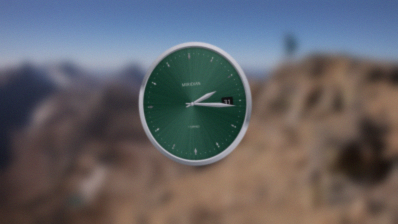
2h16
